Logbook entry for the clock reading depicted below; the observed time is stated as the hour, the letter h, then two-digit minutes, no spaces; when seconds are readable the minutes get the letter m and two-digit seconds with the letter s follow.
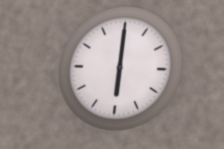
6h00
